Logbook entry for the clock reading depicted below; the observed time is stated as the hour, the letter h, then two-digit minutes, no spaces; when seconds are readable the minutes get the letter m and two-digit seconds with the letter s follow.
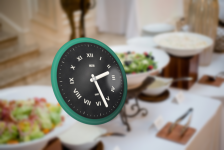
2h27
